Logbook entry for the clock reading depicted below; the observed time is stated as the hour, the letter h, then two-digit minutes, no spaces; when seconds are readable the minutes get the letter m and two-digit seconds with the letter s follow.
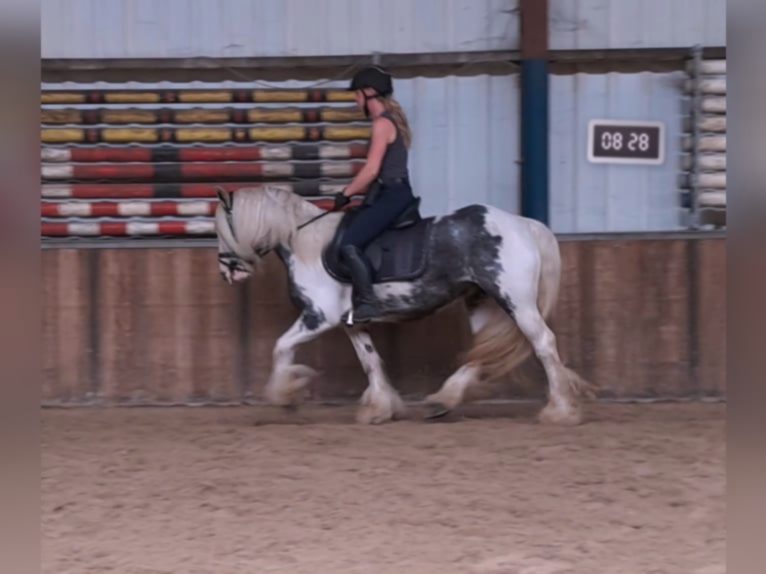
8h28
